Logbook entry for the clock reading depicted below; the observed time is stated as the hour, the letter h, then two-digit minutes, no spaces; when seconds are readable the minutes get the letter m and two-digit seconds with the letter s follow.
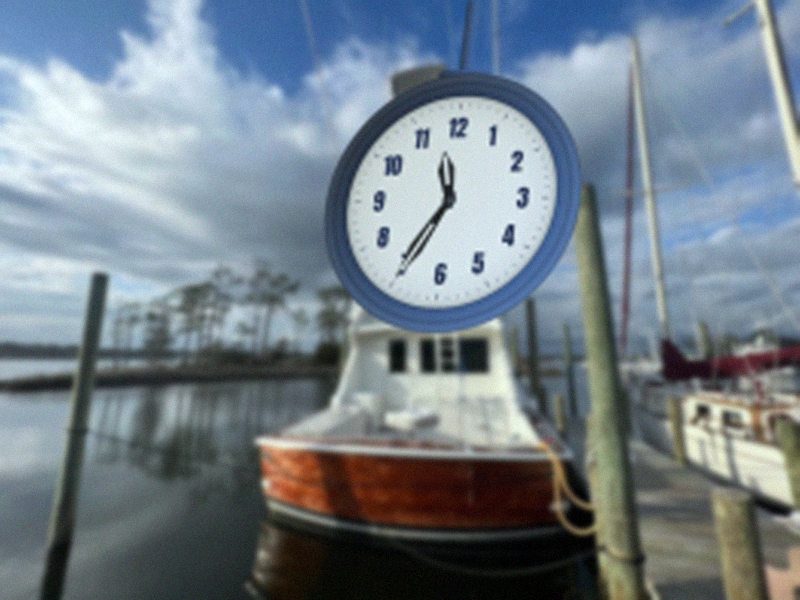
11h35
